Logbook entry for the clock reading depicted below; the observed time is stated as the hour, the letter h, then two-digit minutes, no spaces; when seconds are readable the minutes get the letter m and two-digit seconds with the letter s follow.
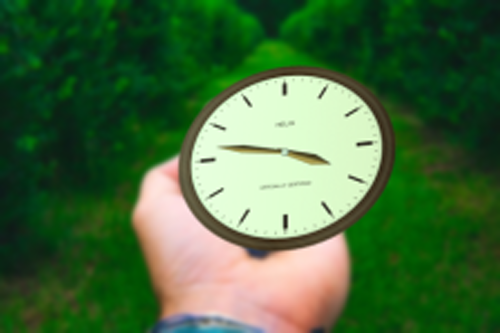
3h47
